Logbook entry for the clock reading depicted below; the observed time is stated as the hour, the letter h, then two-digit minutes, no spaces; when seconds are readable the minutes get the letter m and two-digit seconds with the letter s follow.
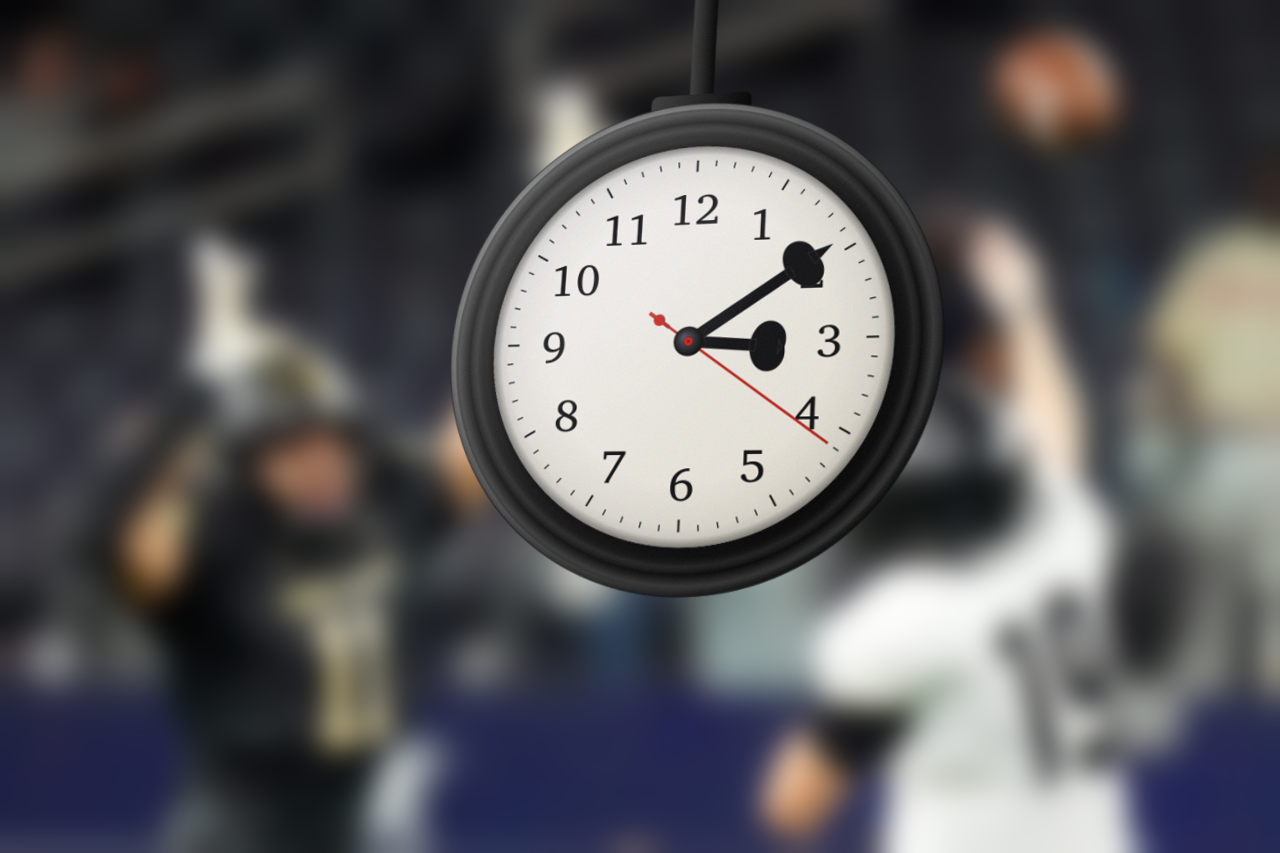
3h09m21s
